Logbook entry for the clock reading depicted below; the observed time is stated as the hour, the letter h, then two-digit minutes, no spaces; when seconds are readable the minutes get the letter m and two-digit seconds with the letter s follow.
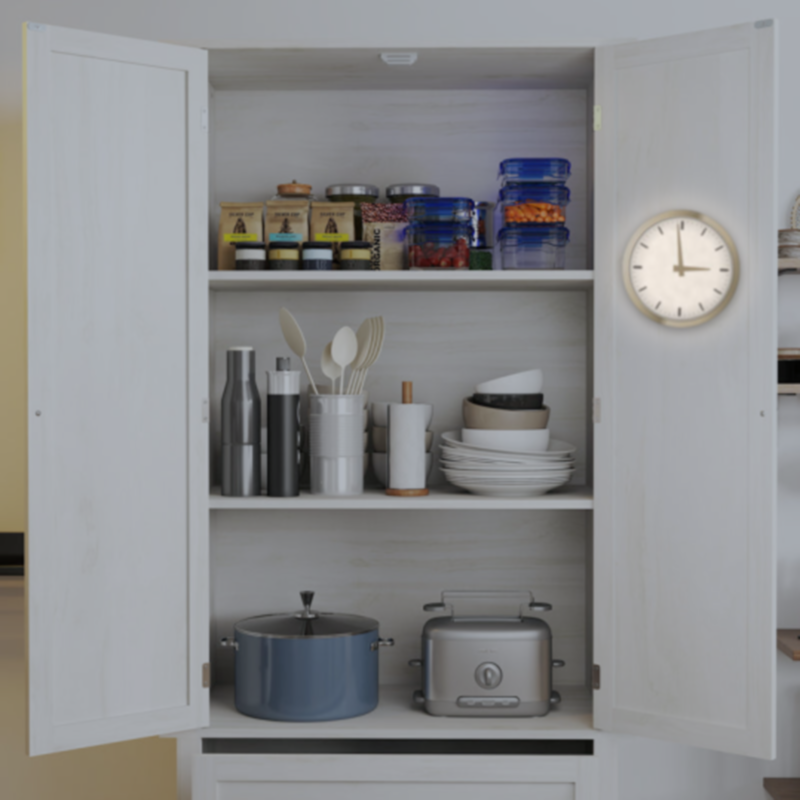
2h59
